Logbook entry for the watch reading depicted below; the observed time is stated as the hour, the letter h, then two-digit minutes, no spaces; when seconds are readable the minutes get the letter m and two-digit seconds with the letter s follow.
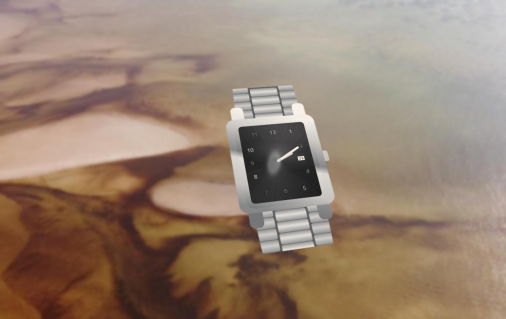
2h10
